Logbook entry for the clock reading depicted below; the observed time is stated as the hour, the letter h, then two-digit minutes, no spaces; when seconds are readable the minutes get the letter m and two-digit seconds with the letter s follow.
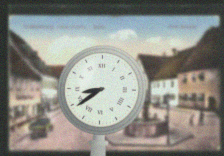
8h39
